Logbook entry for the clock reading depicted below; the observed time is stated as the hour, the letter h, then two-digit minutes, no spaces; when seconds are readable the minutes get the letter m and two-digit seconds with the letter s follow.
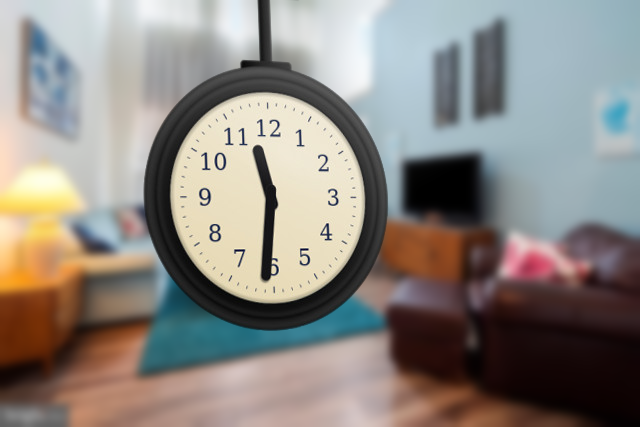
11h31
